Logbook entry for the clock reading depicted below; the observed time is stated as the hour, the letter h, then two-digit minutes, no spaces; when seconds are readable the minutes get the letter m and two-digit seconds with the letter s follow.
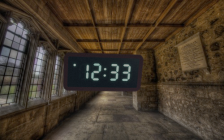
12h33
